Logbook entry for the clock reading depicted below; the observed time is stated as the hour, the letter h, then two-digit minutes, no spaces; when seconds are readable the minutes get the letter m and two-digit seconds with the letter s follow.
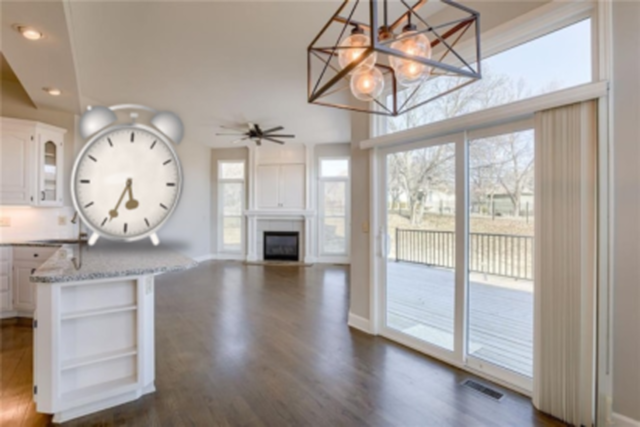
5h34
